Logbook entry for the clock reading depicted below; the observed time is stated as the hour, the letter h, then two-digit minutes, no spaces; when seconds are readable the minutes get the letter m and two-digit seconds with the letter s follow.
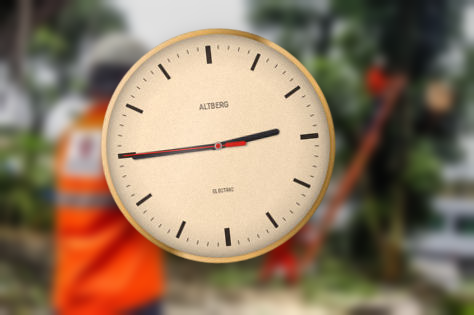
2h44m45s
